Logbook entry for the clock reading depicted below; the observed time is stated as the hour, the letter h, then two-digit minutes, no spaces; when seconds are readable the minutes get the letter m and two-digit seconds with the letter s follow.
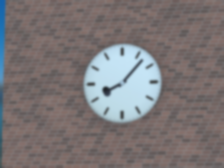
8h07
